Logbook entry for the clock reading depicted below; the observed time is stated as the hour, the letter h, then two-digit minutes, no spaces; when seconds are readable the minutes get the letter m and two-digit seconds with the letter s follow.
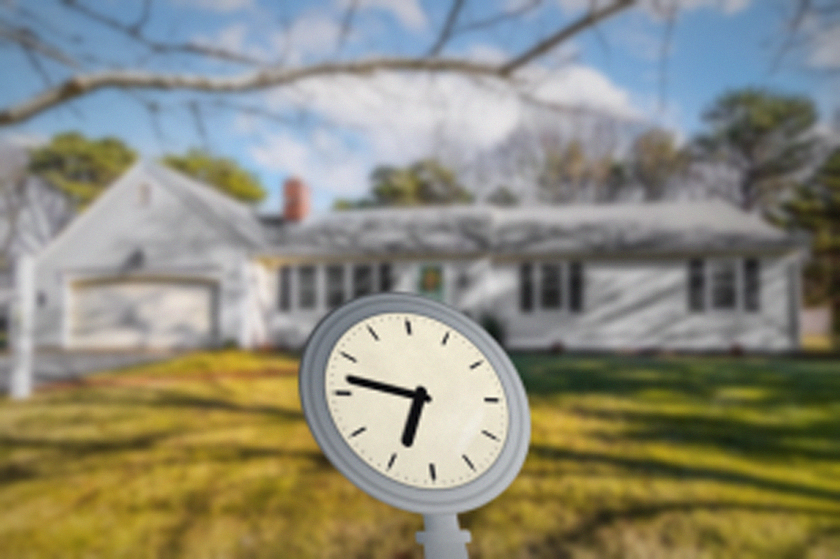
6h47
